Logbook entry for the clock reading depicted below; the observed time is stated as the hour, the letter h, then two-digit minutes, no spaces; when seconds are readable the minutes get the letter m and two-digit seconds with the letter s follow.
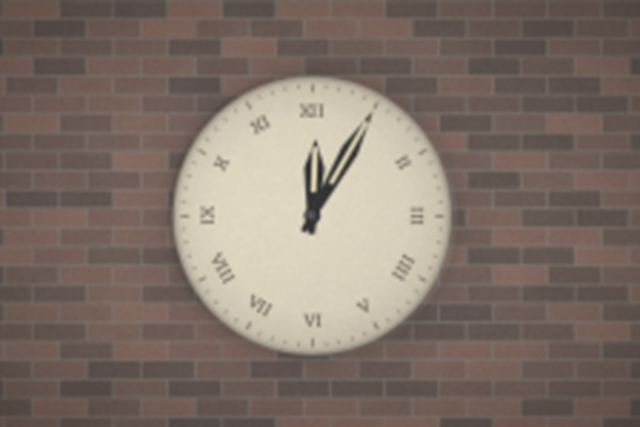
12h05
